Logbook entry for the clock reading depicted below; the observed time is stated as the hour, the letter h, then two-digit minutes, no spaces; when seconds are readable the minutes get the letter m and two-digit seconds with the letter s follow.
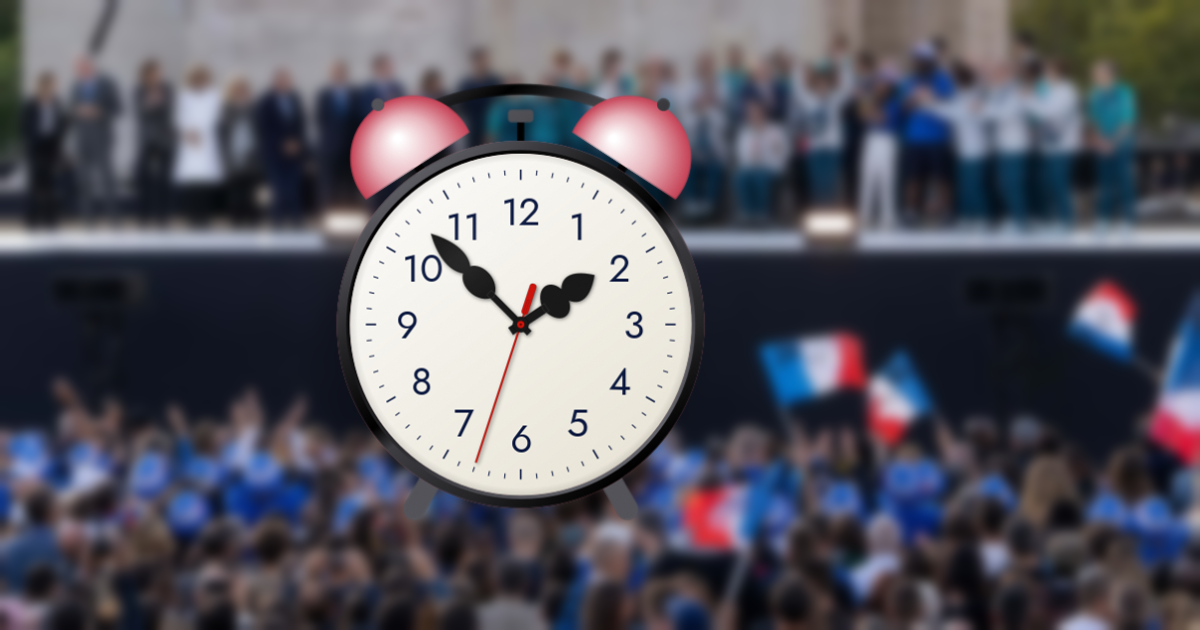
1h52m33s
